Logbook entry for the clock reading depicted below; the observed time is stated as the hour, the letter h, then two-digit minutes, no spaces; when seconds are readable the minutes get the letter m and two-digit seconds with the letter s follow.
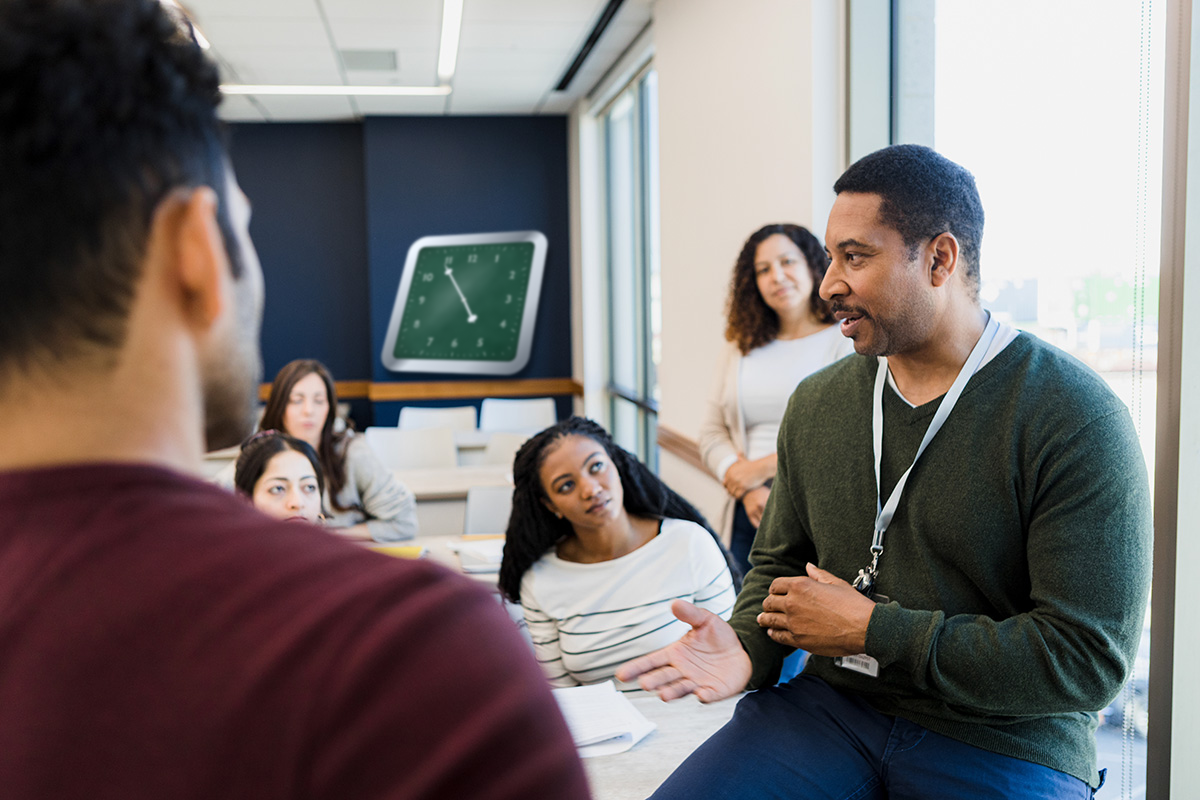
4h54
